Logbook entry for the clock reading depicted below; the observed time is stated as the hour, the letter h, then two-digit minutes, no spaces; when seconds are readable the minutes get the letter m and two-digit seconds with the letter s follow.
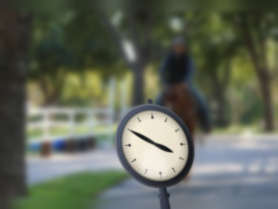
3h50
